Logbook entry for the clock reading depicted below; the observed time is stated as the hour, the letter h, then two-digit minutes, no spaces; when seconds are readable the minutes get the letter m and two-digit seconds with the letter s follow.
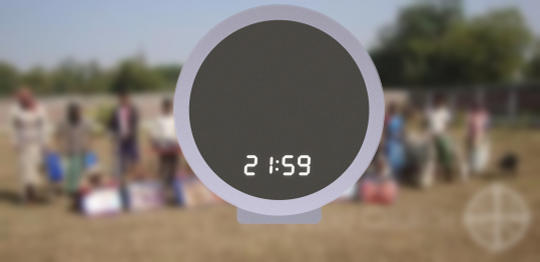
21h59
